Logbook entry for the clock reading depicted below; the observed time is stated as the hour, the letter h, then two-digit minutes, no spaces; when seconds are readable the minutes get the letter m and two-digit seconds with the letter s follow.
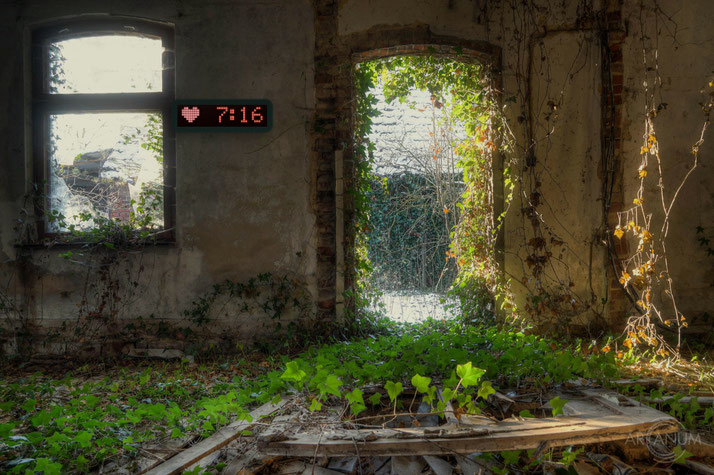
7h16
